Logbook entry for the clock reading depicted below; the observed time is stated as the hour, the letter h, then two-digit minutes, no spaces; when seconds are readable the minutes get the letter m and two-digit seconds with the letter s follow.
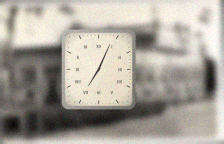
7h04
